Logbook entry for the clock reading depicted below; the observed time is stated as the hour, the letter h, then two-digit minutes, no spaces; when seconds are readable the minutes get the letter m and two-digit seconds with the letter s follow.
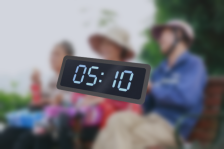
5h10
